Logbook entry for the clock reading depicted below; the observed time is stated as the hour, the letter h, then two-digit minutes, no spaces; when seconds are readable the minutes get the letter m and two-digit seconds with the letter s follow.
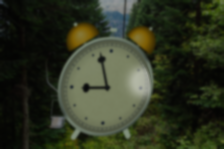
8h57
